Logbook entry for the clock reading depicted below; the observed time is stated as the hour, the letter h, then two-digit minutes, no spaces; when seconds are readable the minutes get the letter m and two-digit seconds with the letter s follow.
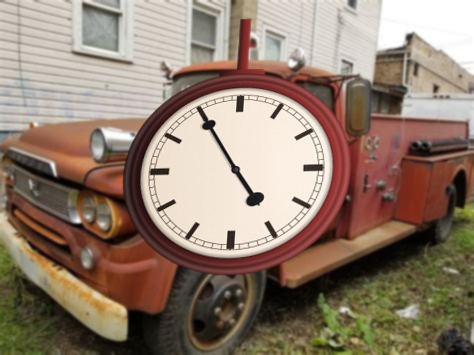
4h55
